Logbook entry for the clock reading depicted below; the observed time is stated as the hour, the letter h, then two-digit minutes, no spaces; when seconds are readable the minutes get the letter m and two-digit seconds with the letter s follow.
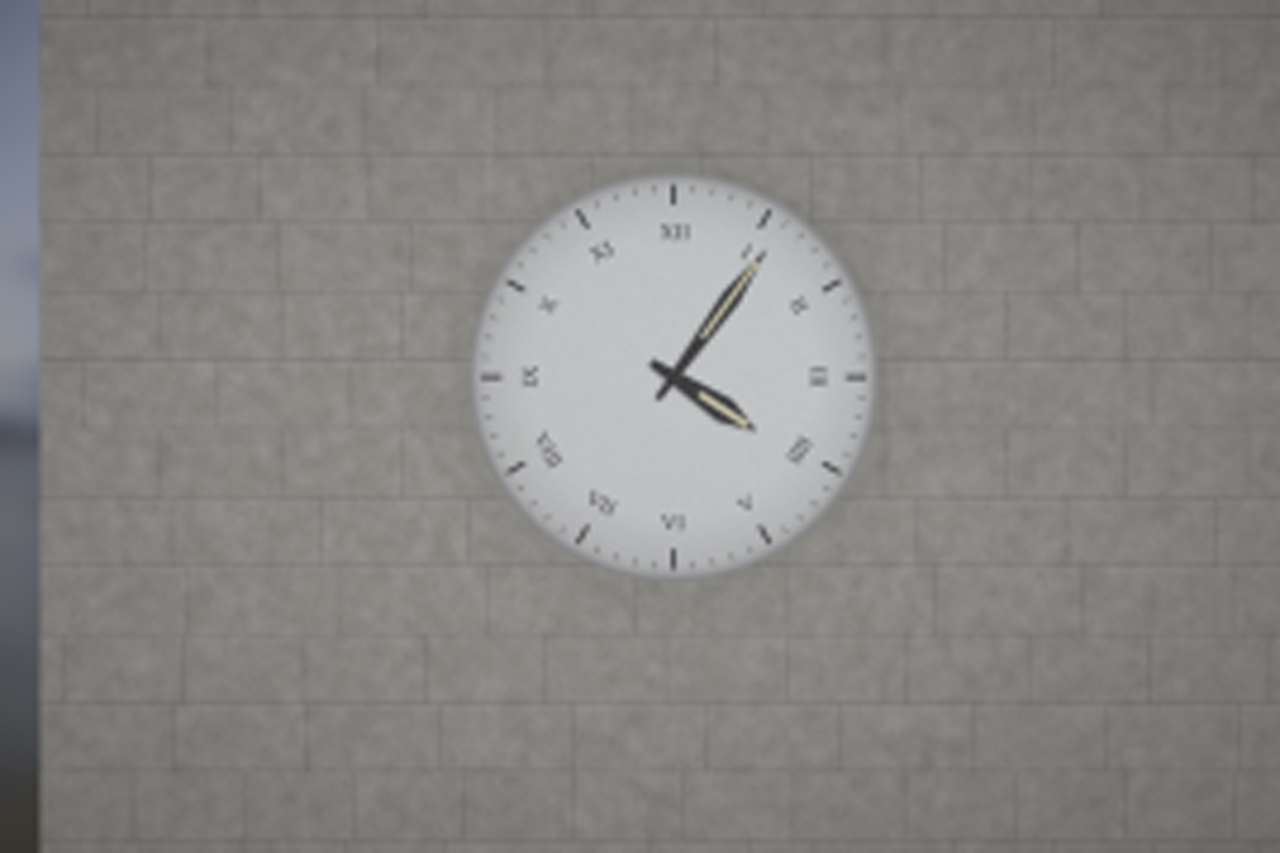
4h06
